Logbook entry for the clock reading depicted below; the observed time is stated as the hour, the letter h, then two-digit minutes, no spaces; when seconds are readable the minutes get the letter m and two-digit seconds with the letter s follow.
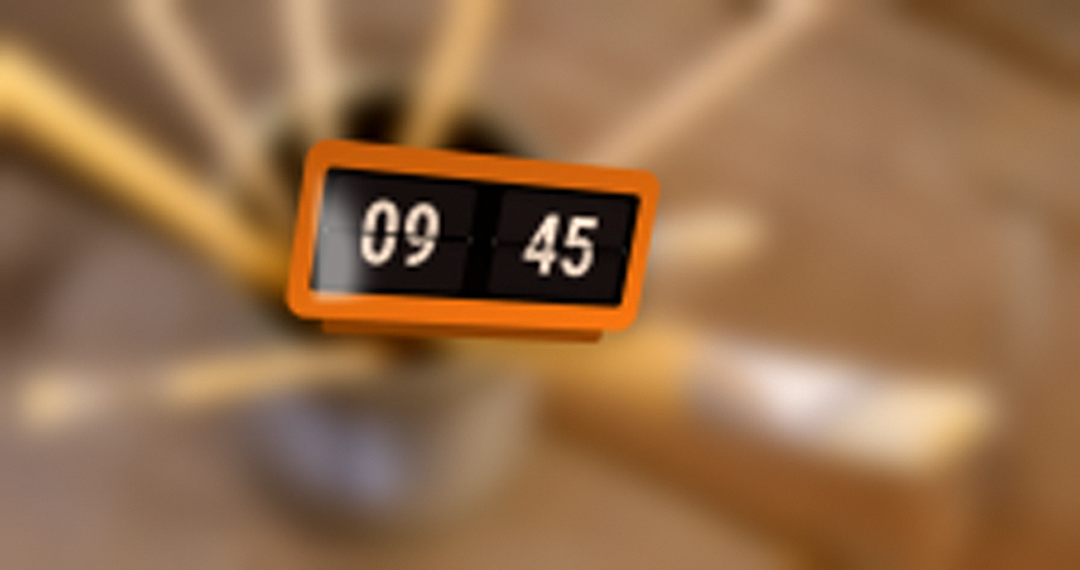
9h45
